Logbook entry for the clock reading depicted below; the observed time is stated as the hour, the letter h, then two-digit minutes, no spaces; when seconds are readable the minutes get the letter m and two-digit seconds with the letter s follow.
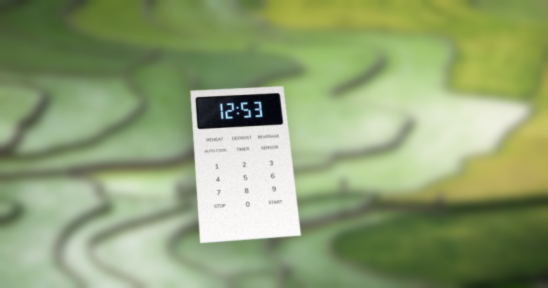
12h53
